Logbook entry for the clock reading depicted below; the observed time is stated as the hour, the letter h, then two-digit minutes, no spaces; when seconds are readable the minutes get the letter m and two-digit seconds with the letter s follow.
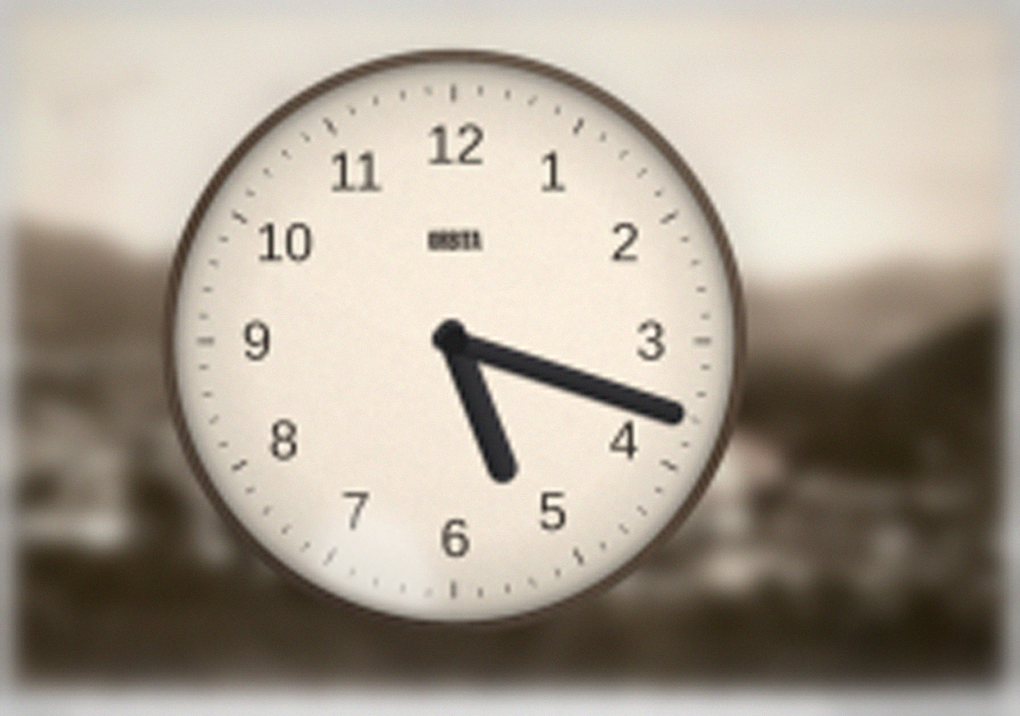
5h18
